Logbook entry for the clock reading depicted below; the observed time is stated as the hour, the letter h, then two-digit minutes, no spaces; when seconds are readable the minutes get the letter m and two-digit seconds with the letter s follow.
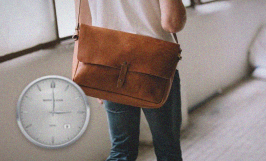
3h00
